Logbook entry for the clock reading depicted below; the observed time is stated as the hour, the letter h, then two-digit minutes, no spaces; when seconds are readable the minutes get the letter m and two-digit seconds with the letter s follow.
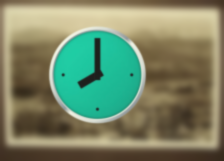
8h00
